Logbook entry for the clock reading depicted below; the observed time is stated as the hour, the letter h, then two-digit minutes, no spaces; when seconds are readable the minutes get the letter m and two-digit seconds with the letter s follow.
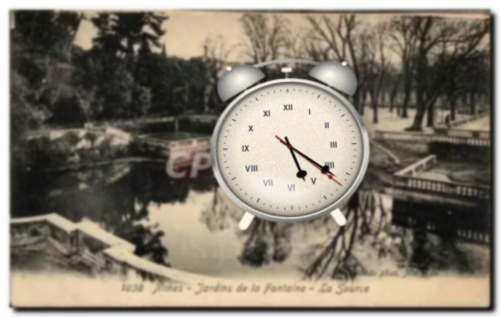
5h21m22s
